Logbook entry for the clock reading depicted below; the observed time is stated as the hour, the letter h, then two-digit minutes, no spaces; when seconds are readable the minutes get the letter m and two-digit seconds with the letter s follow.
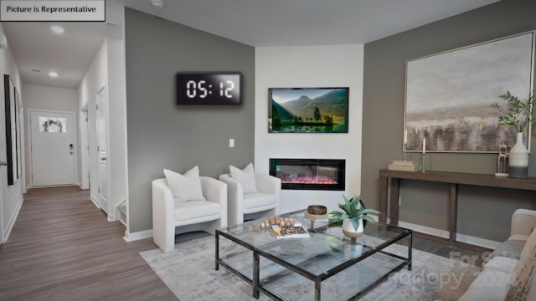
5h12
